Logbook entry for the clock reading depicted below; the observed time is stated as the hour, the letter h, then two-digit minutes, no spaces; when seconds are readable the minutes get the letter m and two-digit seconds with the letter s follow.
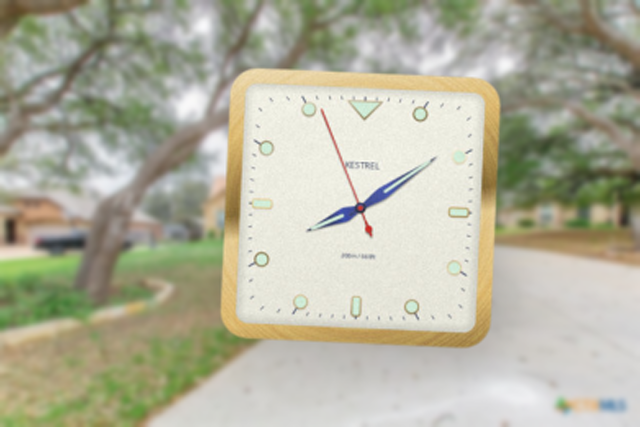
8h08m56s
